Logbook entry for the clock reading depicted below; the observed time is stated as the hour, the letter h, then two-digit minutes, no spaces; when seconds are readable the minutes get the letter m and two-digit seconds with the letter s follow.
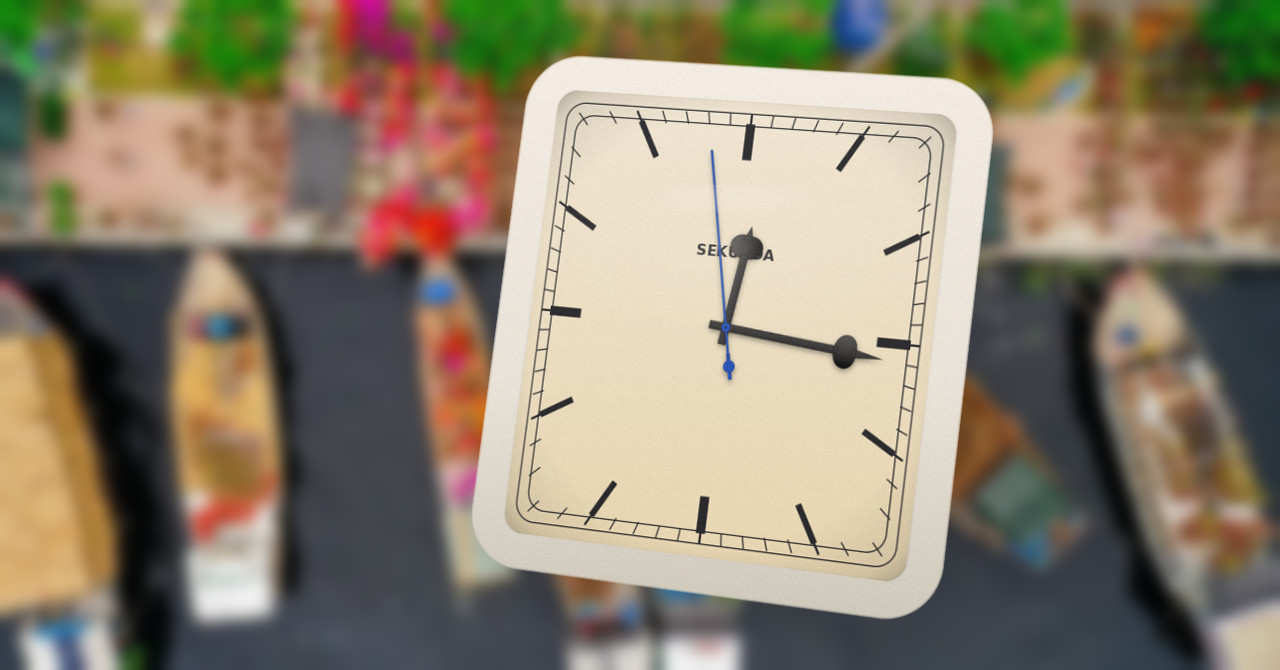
12h15m58s
